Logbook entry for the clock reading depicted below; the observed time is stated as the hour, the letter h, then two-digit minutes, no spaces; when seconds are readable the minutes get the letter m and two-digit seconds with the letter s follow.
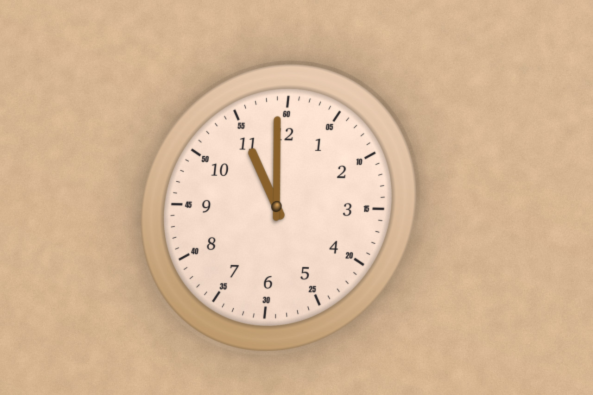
10h59
